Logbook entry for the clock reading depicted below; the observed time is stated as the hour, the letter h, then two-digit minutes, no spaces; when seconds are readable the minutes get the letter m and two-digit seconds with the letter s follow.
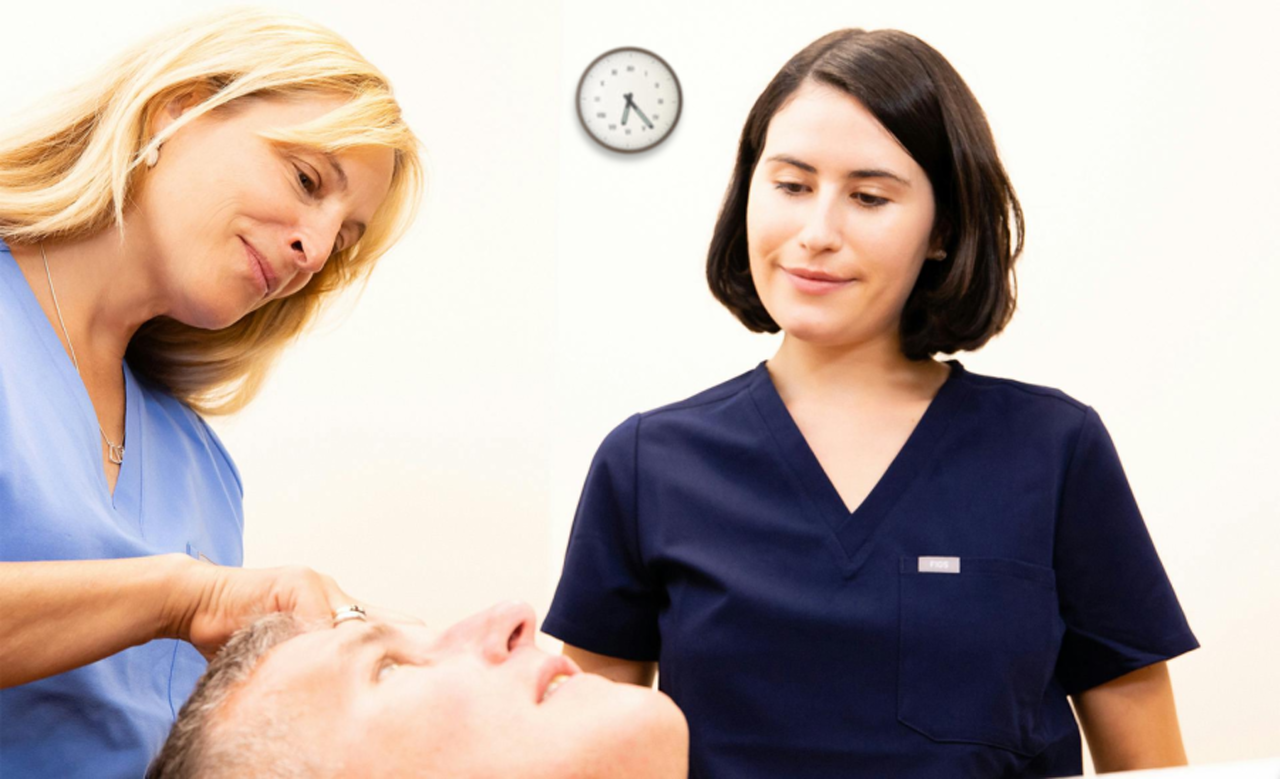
6h23
